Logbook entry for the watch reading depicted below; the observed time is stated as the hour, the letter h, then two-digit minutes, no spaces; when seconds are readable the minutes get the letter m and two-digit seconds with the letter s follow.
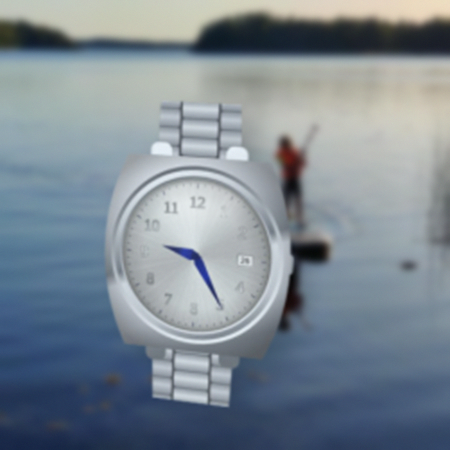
9h25
